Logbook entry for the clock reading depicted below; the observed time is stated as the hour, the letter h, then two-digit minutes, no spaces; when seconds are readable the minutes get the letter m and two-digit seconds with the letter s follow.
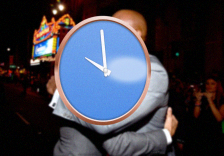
9h59
